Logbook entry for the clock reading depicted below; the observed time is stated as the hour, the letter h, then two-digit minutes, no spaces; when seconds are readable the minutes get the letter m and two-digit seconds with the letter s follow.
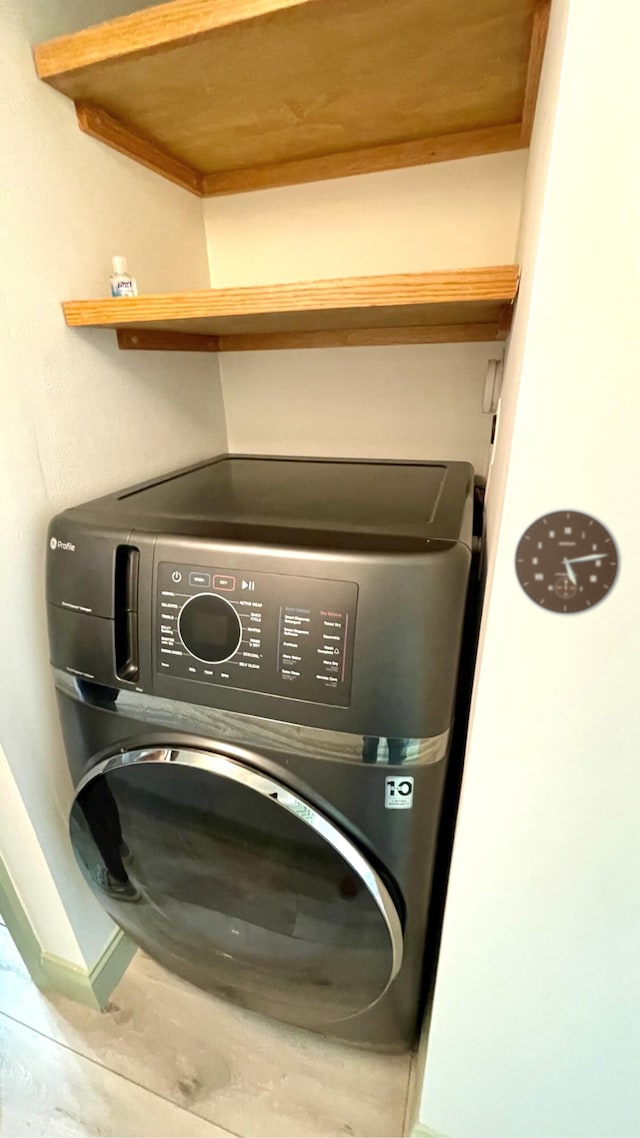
5h13
